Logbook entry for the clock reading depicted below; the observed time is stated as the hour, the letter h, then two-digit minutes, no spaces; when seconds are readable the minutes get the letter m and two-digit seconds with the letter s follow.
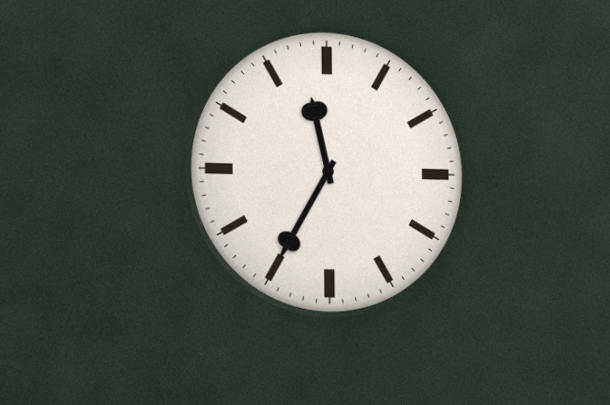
11h35
